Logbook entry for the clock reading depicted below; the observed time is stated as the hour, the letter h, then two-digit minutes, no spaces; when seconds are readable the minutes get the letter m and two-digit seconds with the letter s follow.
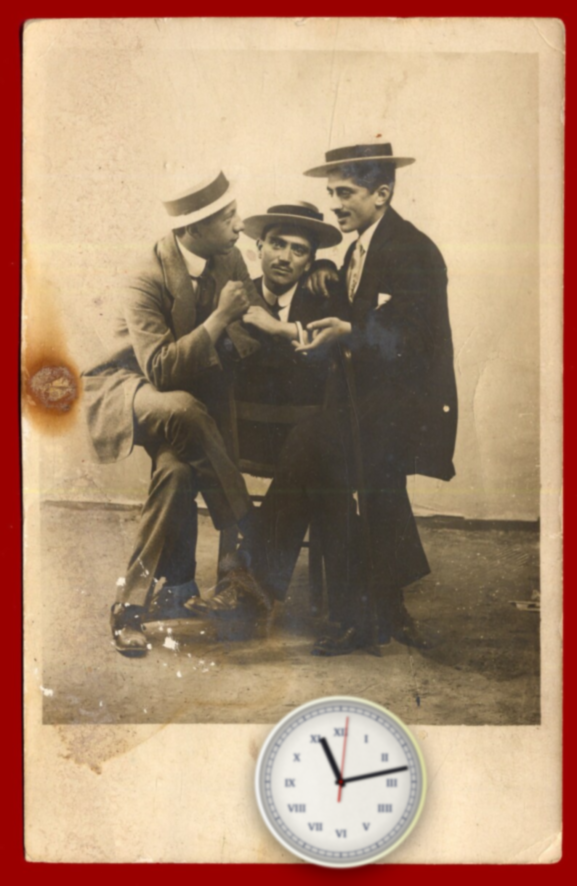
11h13m01s
